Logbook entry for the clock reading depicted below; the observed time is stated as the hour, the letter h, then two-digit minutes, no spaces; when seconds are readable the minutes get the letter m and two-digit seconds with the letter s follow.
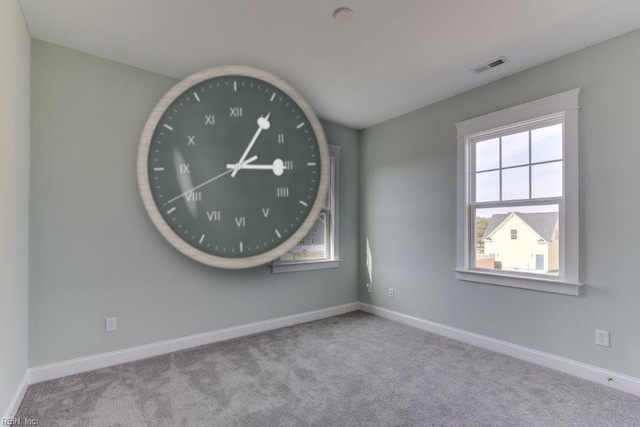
3h05m41s
